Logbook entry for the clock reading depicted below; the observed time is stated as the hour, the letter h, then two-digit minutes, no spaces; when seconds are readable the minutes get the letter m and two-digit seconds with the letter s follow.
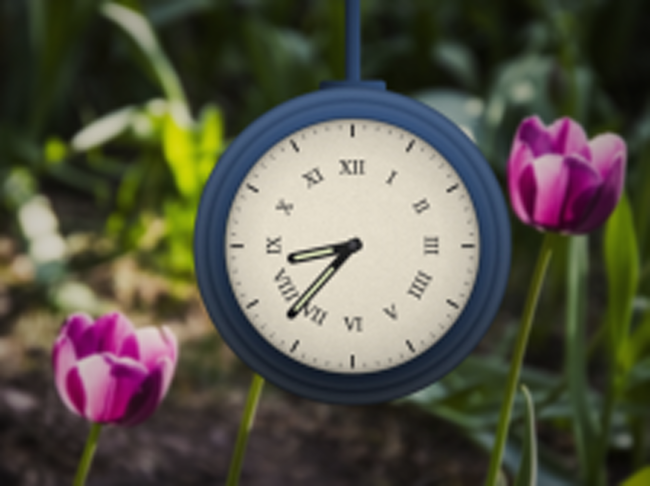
8h37
